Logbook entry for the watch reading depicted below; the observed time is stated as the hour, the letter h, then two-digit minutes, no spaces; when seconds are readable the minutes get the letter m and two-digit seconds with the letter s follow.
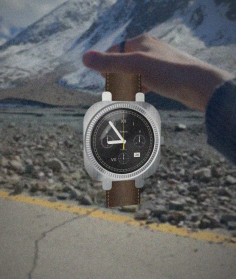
8h54
